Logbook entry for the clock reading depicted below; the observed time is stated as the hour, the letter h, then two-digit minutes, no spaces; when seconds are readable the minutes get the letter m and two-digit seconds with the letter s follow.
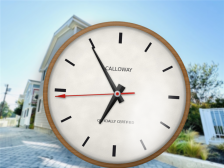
6h54m44s
